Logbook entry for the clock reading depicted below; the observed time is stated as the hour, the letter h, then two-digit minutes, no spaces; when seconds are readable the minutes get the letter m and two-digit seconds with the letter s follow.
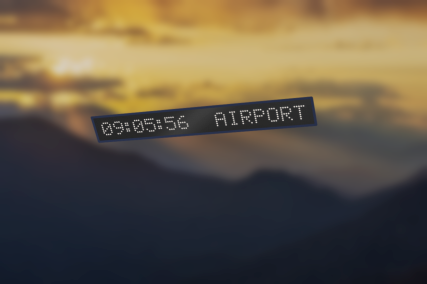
9h05m56s
